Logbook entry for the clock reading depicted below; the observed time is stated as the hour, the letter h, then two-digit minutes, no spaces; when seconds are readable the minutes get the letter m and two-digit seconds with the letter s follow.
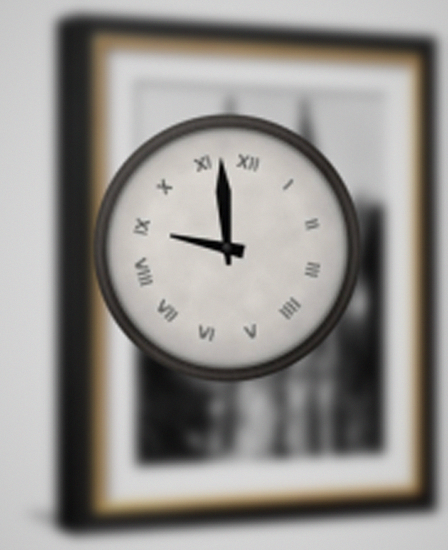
8h57
